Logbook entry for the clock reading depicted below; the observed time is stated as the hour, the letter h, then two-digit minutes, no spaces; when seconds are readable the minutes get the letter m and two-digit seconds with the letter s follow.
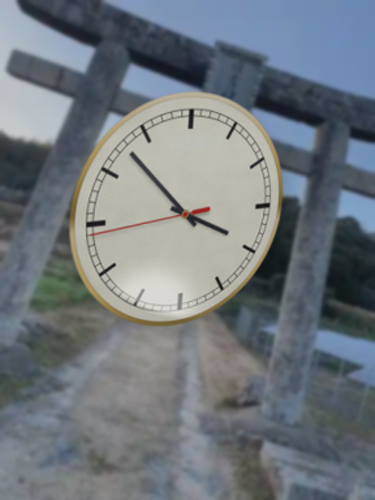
3h52m44s
